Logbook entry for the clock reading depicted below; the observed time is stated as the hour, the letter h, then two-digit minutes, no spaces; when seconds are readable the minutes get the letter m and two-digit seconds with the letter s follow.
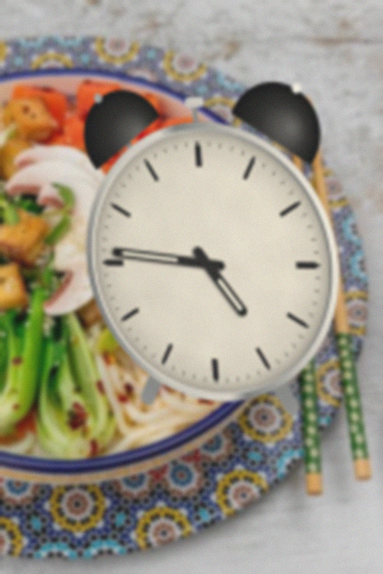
4h46
